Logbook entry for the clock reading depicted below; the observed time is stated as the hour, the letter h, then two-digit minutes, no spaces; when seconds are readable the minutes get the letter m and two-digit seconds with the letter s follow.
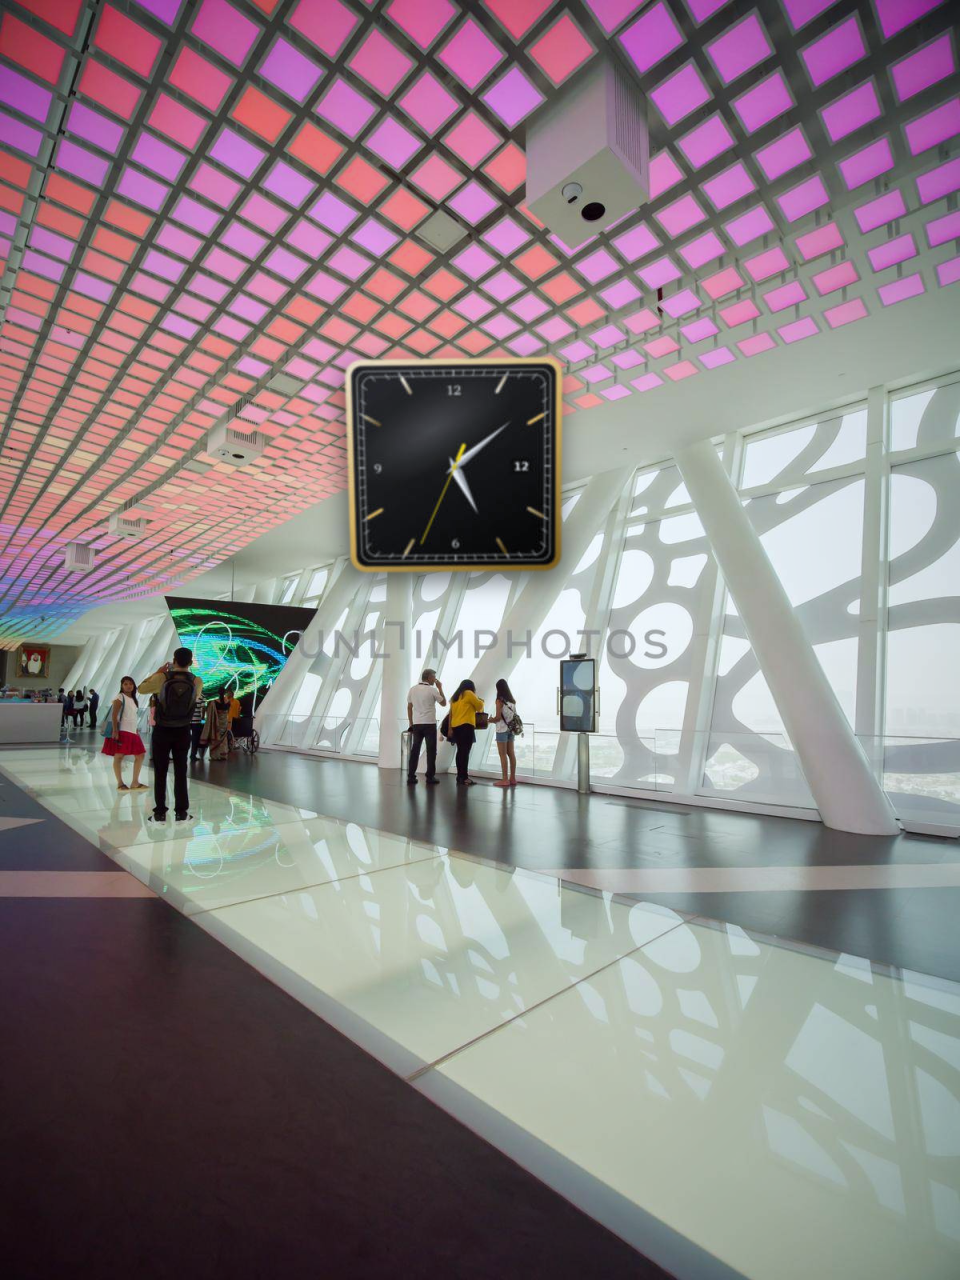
5h08m34s
